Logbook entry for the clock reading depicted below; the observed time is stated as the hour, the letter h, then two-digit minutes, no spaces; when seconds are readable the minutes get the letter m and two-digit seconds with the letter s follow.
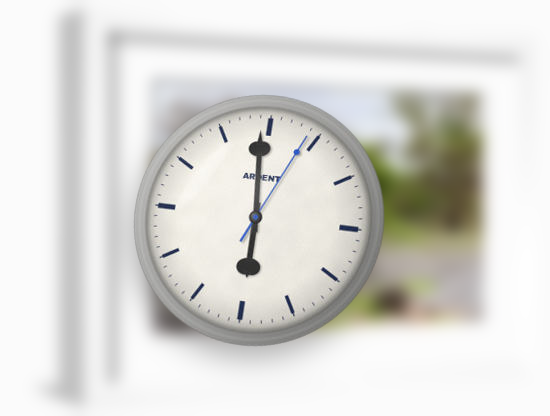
5h59m04s
